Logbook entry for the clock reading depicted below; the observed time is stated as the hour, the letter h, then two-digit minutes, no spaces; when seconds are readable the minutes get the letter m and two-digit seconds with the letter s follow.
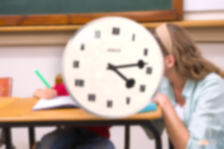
4h13
